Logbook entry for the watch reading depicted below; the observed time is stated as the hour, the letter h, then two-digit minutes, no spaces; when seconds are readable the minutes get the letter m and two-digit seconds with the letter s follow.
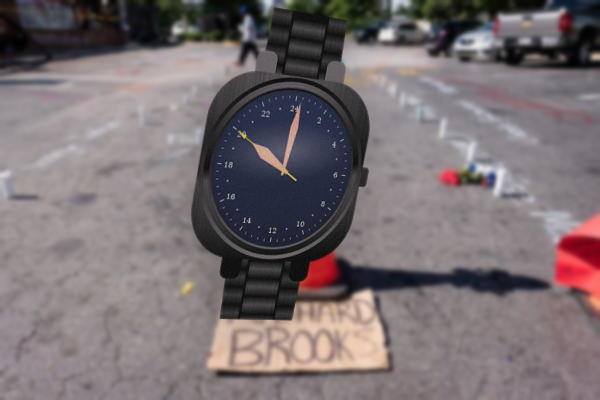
20h00m50s
